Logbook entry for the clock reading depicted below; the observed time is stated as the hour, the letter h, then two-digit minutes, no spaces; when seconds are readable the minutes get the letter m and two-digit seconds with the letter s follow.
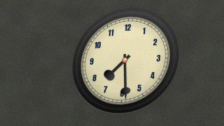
7h29
